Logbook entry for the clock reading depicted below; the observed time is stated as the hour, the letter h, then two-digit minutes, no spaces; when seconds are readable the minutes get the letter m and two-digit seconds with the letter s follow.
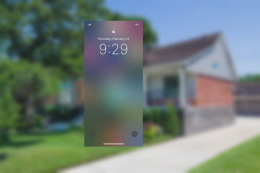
9h29
